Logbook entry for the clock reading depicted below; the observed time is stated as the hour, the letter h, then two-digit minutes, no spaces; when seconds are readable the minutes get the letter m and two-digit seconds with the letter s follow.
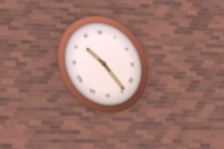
10h24
